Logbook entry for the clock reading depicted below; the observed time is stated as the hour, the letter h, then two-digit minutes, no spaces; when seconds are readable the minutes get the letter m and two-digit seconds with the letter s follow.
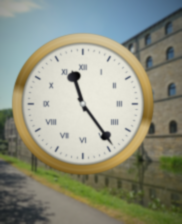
11h24
